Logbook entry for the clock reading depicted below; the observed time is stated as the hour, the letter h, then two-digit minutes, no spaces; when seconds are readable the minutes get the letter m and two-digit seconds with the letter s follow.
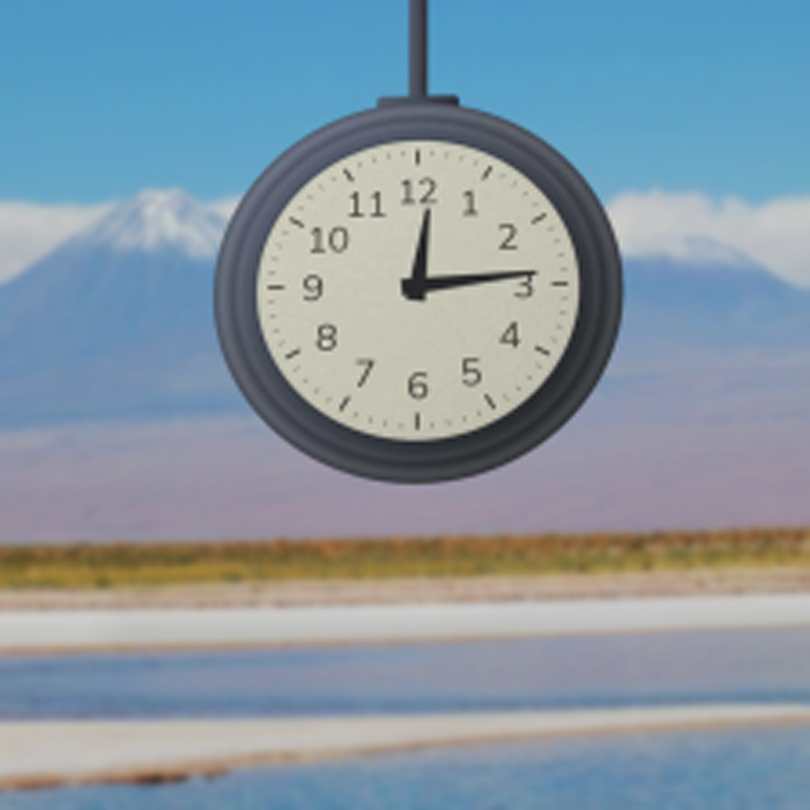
12h14
